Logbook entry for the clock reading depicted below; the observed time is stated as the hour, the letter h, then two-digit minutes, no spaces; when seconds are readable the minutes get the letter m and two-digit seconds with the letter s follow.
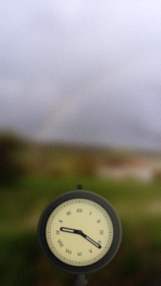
9h21
